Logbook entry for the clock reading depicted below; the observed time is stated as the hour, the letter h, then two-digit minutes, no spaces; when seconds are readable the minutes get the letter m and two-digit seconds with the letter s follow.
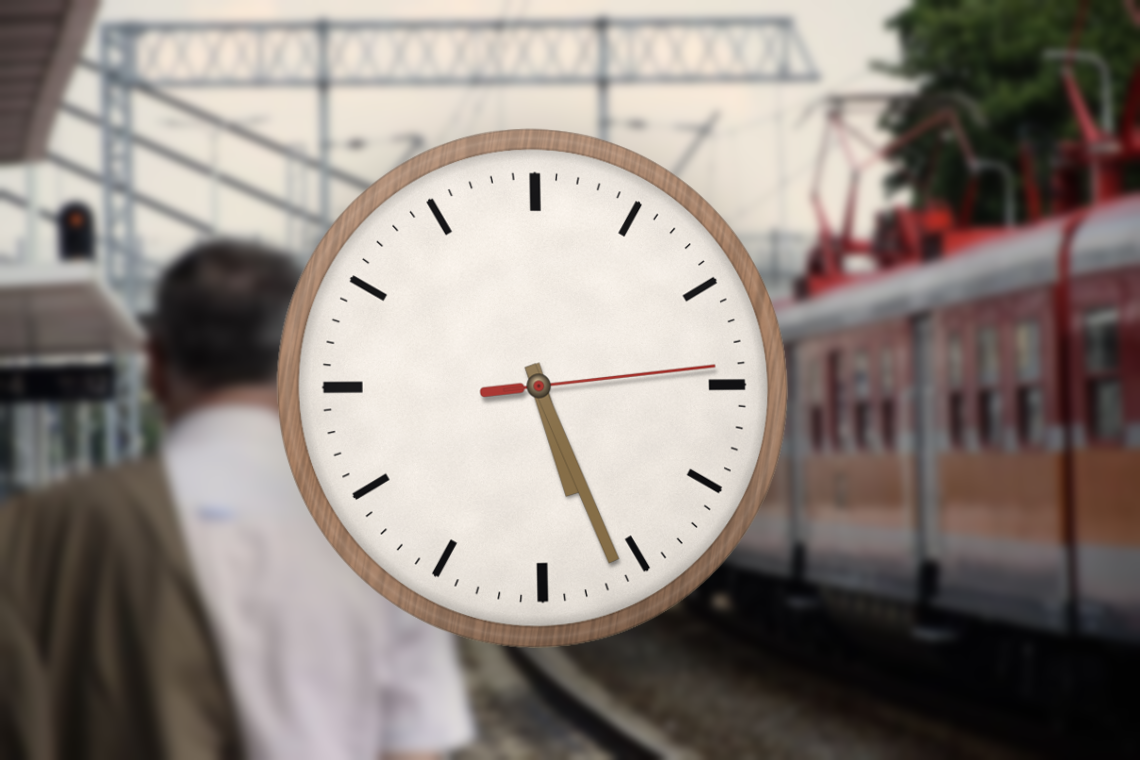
5h26m14s
